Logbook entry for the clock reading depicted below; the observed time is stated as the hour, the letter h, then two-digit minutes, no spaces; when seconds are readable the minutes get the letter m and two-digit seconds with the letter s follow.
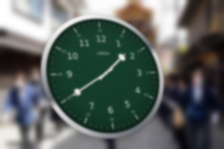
1h40
